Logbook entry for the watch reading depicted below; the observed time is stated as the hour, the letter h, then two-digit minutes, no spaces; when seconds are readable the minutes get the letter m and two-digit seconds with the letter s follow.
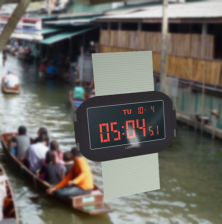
5h04m51s
